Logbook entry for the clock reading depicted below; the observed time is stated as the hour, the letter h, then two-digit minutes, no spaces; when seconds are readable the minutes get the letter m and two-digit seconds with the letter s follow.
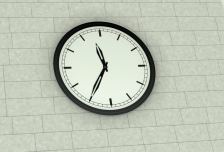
11h35
